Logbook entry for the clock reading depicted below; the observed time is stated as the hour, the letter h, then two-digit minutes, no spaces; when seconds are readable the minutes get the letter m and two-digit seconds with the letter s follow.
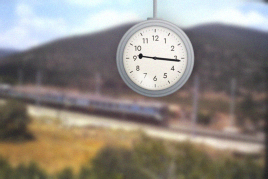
9h16
